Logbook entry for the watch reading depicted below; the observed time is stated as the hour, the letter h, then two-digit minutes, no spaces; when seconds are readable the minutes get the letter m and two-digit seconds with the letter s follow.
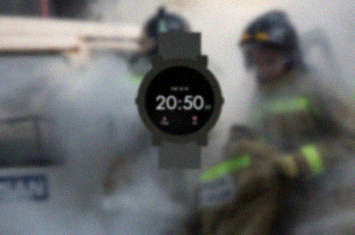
20h50
